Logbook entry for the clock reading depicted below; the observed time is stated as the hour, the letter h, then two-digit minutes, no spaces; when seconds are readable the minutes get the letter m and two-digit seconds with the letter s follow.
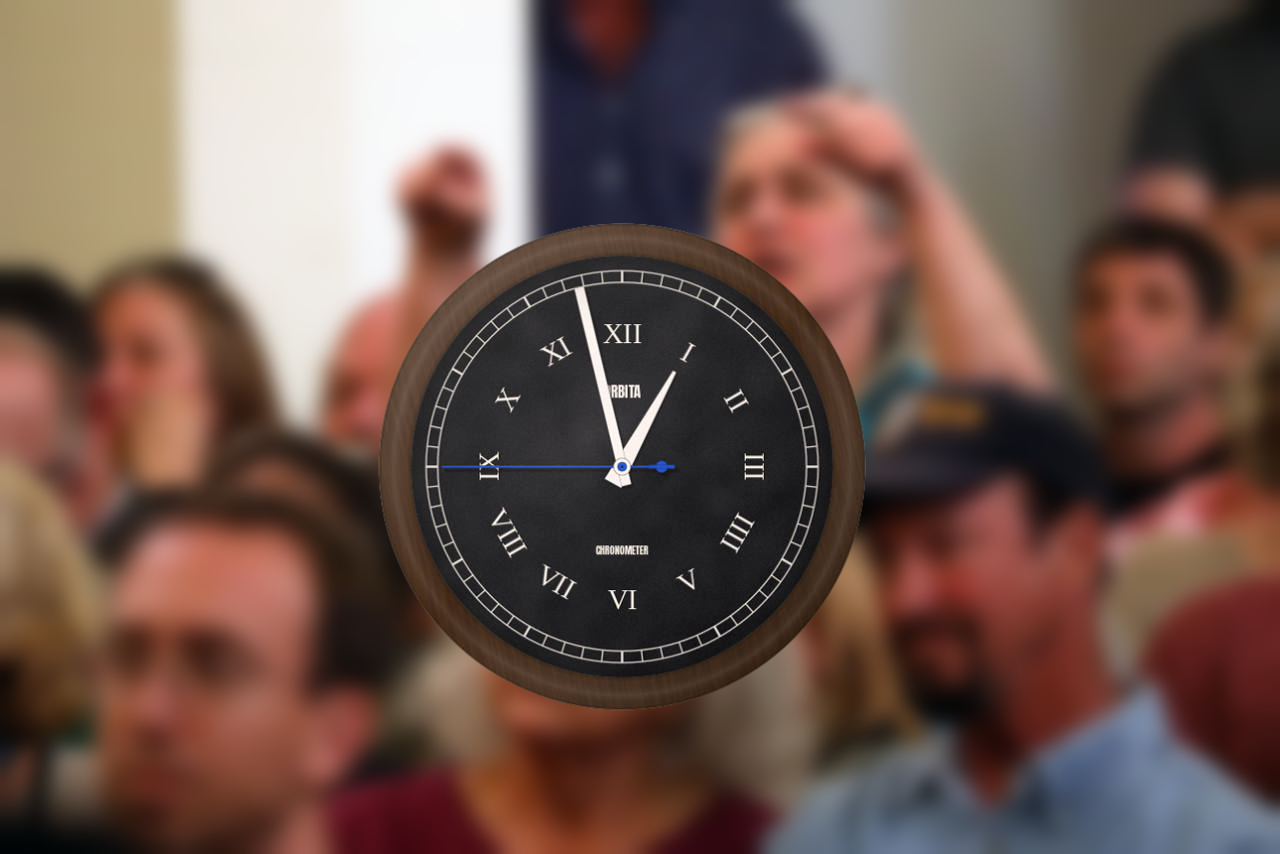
12h57m45s
